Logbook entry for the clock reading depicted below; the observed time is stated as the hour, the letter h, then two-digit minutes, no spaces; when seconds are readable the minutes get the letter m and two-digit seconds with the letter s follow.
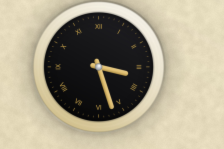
3h27
